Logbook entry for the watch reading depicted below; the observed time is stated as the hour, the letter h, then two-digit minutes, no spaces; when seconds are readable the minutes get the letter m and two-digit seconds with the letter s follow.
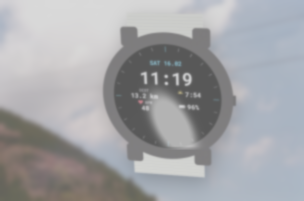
11h19
